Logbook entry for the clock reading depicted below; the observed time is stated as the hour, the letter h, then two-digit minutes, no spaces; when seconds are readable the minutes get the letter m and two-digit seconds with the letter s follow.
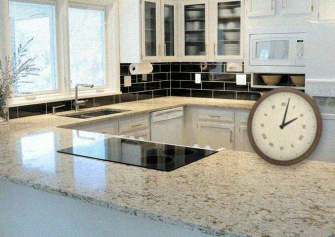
2h02
